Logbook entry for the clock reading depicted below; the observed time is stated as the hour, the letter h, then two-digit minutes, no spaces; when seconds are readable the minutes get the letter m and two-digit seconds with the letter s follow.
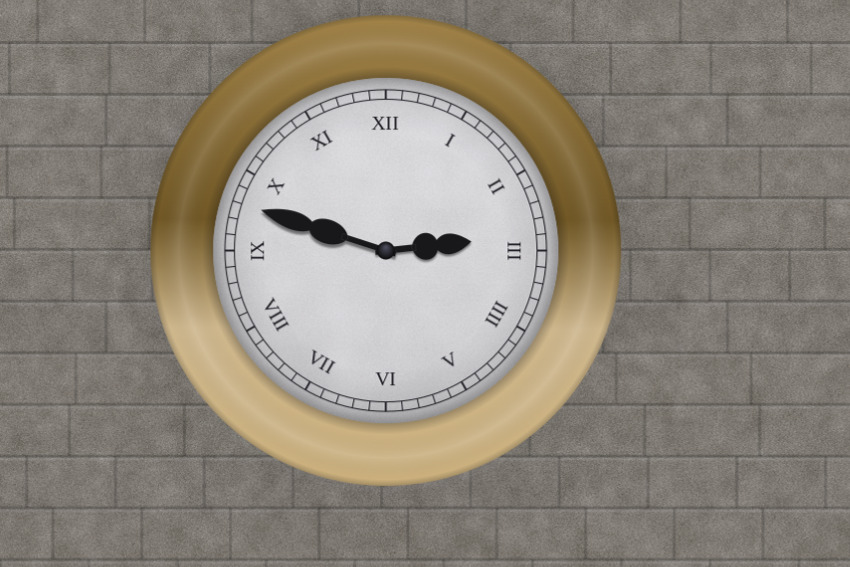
2h48
